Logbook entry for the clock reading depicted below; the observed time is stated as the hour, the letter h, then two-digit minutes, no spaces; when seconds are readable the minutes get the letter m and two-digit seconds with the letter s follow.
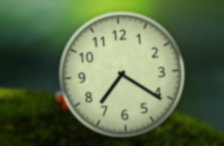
7h21
